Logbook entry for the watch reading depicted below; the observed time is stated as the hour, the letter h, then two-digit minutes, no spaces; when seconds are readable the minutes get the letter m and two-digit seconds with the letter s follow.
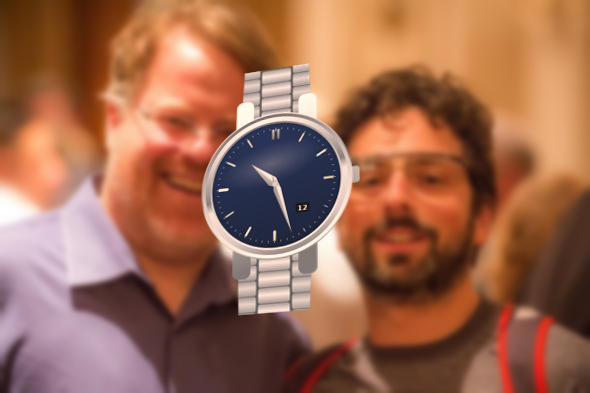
10h27
